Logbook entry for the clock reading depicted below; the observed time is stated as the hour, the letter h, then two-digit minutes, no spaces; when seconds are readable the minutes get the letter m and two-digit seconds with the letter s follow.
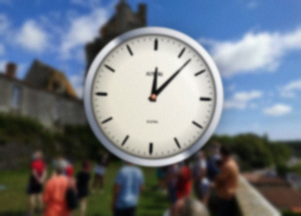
12h07
